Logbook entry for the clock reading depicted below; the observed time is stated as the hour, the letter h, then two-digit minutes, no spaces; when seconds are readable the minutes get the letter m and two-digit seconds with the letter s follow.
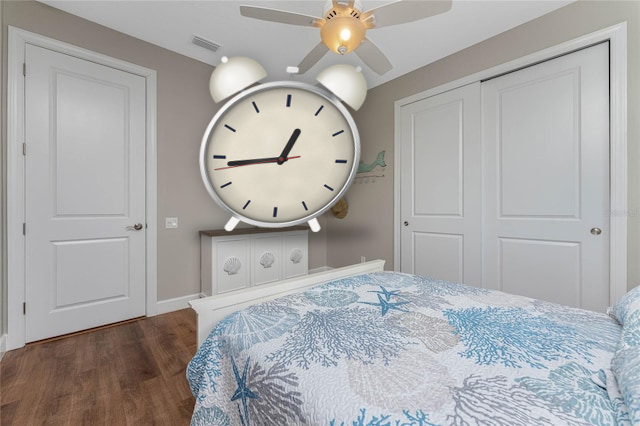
12h43m43s
